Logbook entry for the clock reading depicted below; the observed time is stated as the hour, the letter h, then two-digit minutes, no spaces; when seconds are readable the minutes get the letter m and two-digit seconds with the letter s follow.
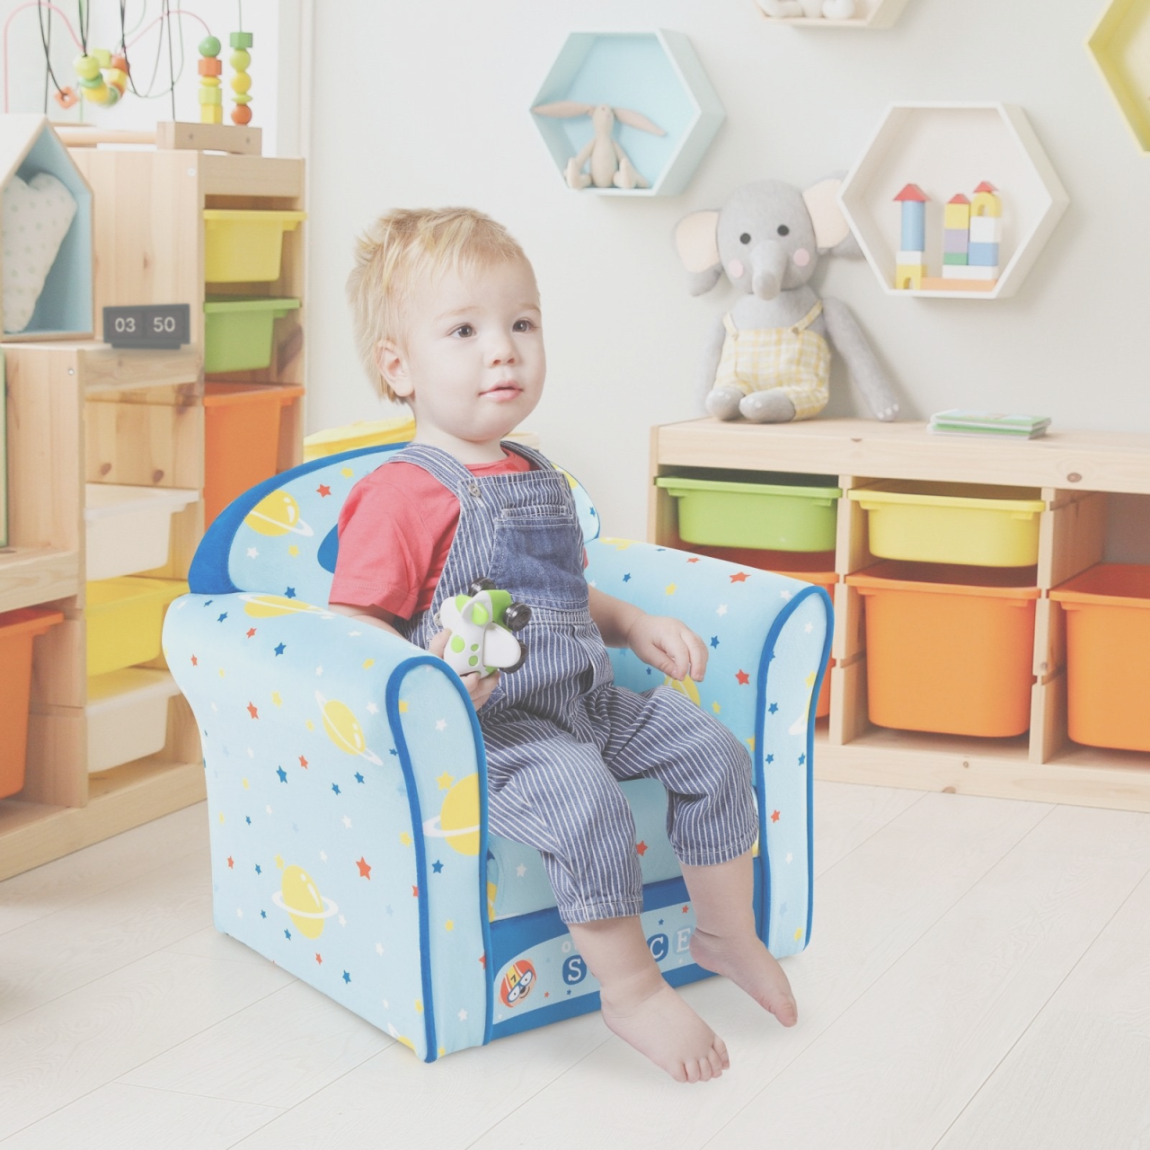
3h50
